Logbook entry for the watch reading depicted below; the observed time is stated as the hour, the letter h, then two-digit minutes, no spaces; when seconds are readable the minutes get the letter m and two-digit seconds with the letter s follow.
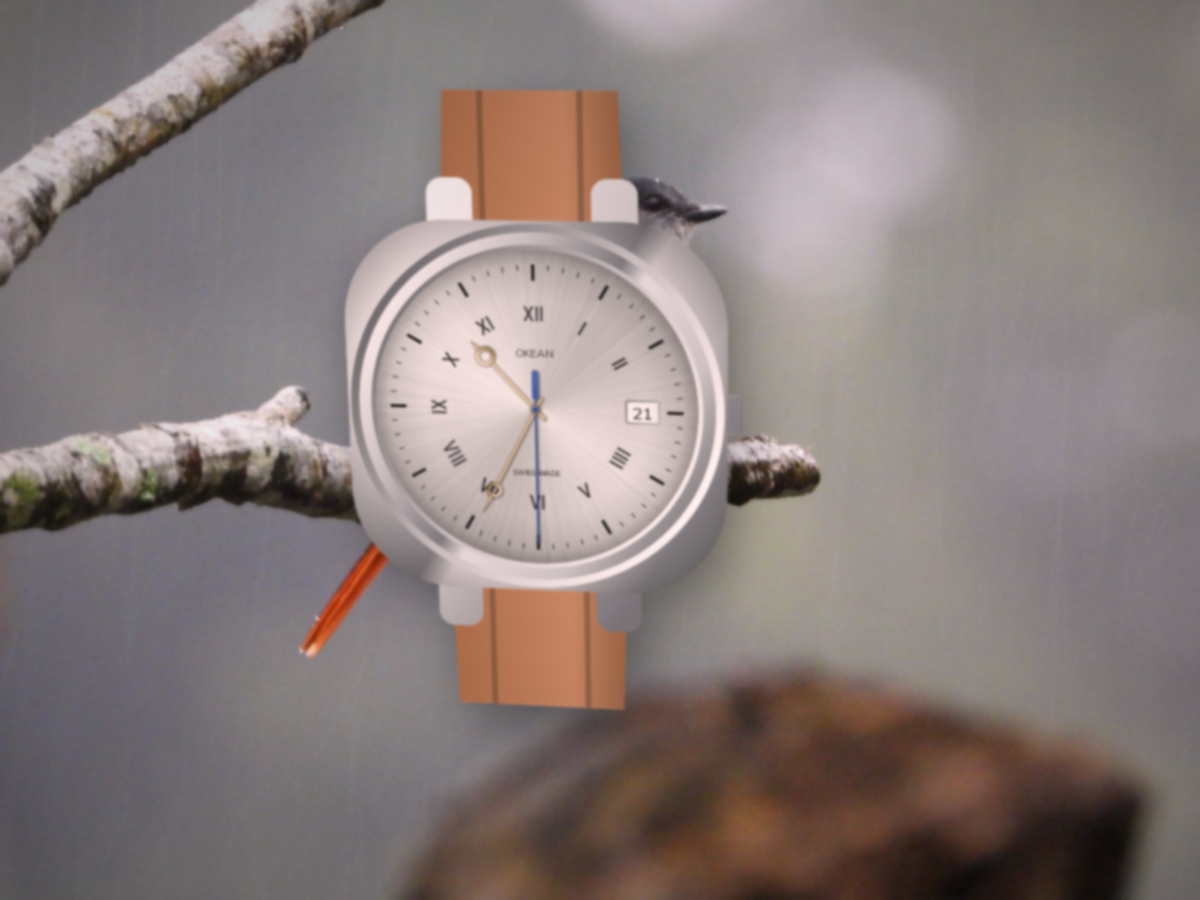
10h34m30s
